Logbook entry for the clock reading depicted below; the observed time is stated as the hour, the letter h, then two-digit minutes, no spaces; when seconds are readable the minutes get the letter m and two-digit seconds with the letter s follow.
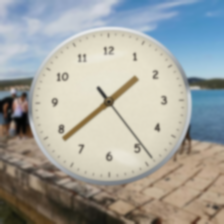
1h38m24s
